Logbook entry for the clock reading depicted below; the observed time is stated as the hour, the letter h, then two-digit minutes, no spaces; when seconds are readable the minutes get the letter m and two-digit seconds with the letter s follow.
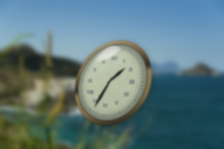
1h34
